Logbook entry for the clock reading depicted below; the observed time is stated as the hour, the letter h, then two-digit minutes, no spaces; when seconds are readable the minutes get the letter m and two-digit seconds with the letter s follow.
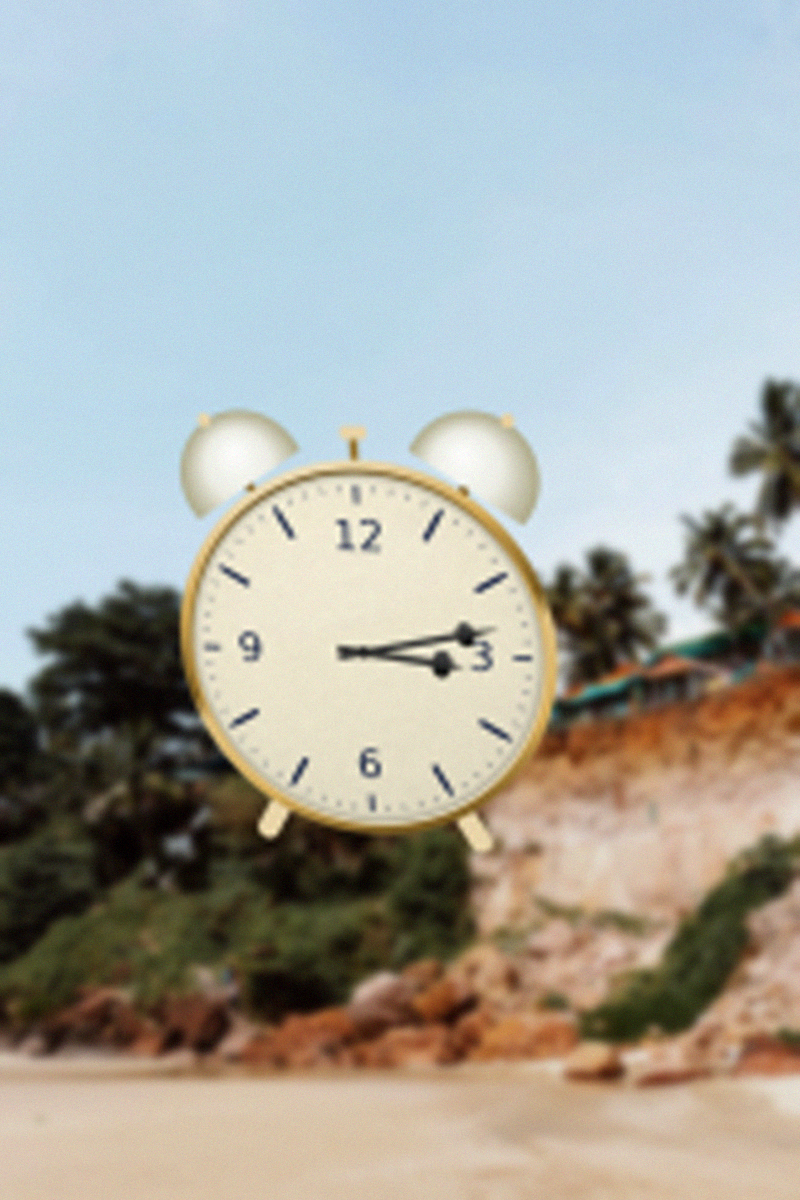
3h13
